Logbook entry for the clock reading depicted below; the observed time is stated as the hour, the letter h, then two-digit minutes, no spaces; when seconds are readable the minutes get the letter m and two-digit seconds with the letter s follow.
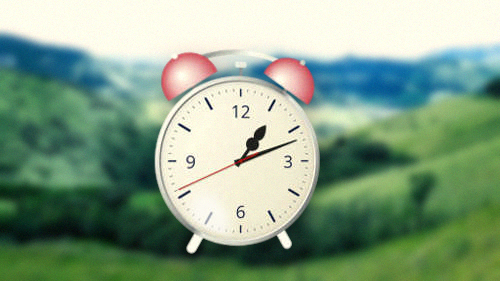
1h11m41s
